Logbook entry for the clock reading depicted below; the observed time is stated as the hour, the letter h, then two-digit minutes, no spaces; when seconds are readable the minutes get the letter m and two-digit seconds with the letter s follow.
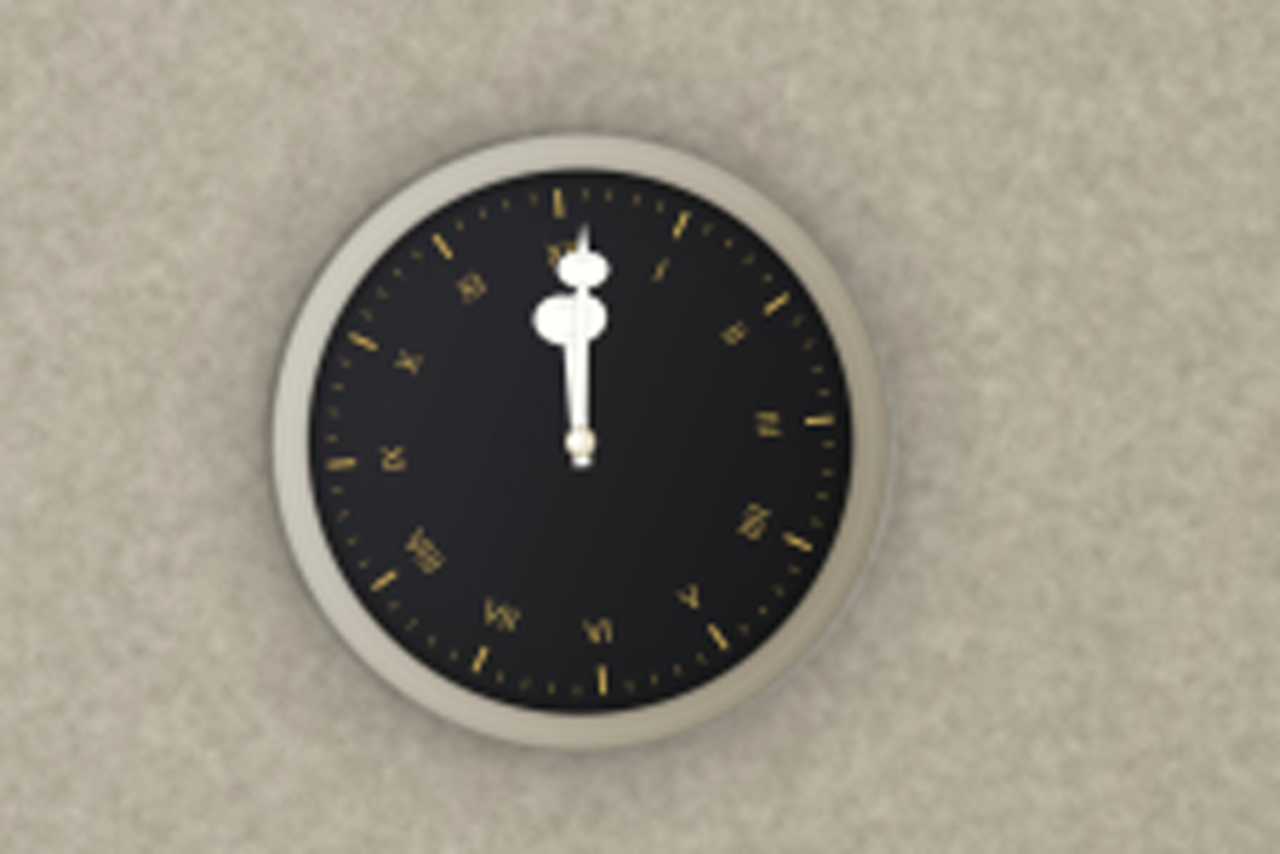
12h01
